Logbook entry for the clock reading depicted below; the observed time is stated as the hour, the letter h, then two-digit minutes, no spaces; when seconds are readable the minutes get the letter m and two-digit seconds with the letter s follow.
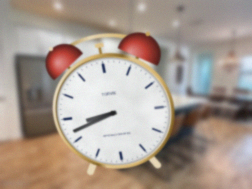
8h42
